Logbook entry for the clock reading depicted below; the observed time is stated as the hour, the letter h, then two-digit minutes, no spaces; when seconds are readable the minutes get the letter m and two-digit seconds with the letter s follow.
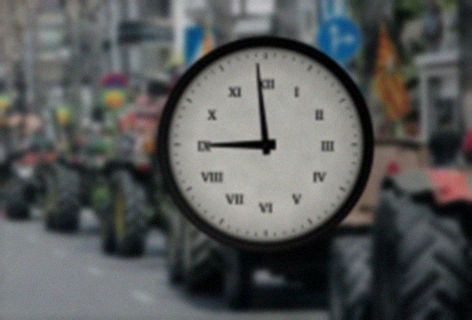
8h59
